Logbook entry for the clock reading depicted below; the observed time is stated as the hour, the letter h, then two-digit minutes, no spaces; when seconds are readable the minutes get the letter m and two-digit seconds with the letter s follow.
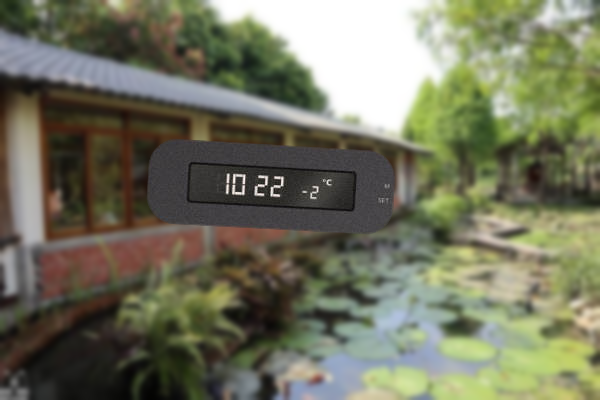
10h22
